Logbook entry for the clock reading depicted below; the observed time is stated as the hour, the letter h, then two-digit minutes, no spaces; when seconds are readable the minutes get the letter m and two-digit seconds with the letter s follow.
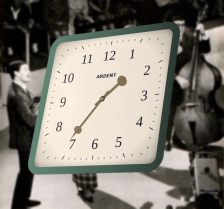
1h36
